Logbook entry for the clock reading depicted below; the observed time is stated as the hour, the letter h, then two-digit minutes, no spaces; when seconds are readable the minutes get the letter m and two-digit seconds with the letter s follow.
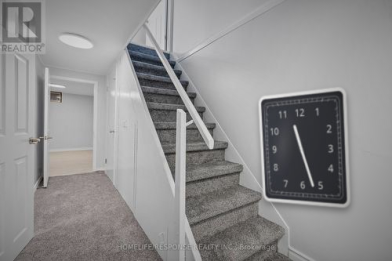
11h27
